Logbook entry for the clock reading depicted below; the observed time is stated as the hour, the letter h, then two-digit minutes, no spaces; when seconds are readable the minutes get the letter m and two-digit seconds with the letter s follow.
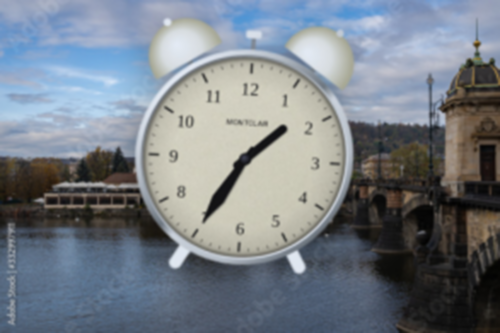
1h35
